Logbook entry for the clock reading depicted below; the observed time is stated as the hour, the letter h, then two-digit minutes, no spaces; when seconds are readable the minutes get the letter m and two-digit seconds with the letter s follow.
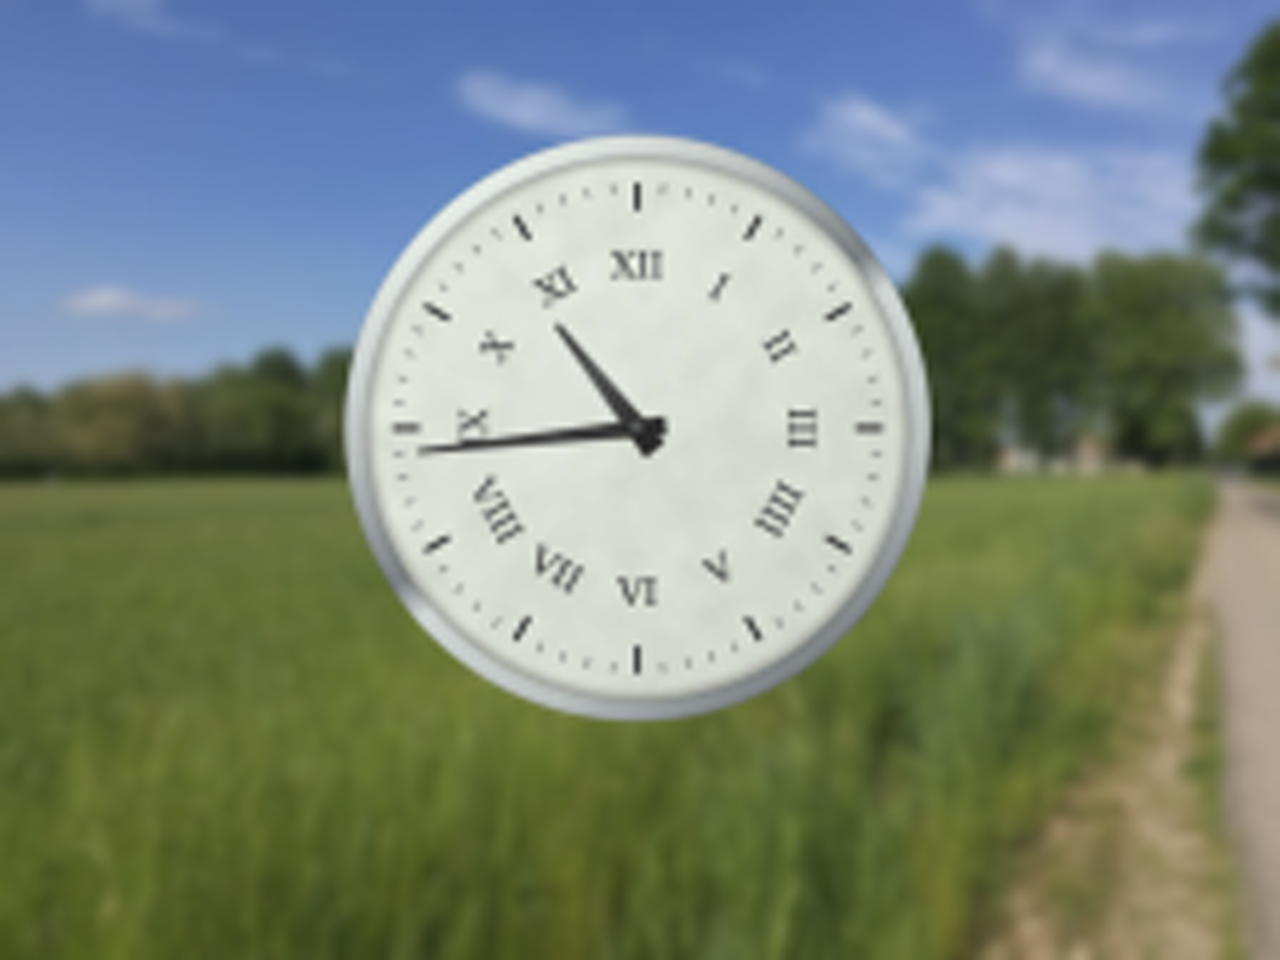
10h44
